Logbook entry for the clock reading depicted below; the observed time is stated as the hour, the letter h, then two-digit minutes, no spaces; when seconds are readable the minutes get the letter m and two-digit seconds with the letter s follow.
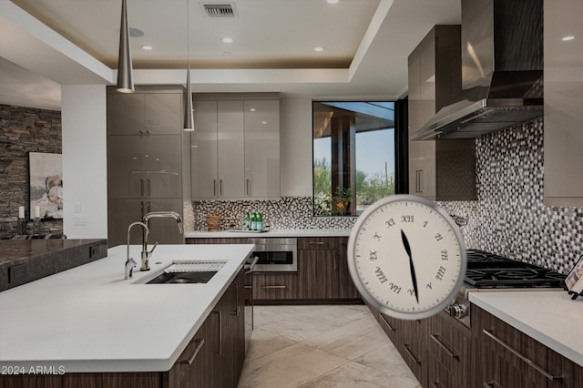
11h29
